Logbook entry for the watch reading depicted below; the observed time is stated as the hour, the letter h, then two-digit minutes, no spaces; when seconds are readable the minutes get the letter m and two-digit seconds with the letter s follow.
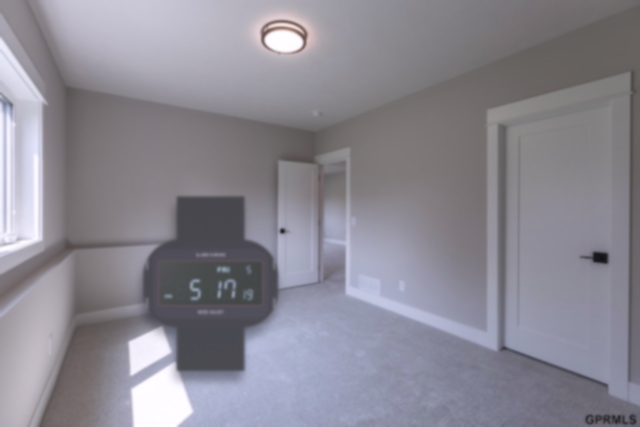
5h17
